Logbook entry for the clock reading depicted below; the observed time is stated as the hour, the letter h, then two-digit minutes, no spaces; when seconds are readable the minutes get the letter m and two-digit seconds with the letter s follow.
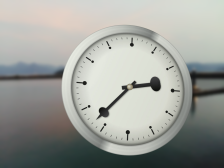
2h37
